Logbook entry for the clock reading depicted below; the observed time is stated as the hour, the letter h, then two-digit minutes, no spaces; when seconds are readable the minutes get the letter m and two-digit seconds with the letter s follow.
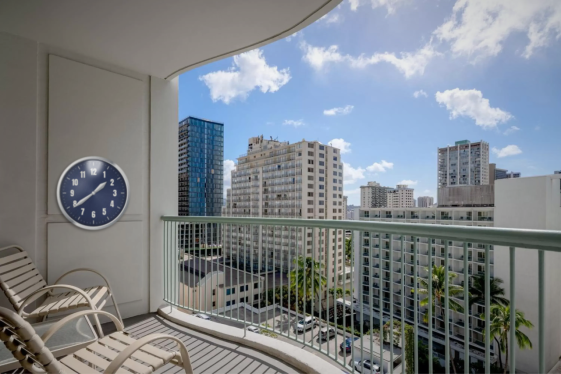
1h39
